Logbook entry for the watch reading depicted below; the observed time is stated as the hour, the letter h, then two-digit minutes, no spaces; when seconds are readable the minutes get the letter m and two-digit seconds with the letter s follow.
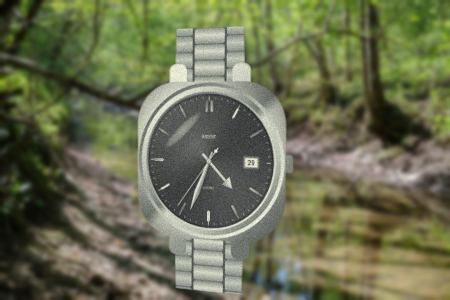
4h33m36s
